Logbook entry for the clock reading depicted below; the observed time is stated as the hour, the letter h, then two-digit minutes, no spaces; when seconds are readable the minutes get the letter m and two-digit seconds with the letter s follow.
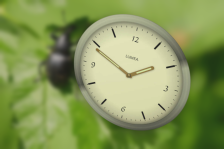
1h49
